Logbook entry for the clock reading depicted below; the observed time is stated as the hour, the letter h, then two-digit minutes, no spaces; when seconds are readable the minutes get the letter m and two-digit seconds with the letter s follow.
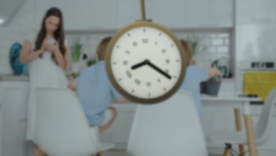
8h21
